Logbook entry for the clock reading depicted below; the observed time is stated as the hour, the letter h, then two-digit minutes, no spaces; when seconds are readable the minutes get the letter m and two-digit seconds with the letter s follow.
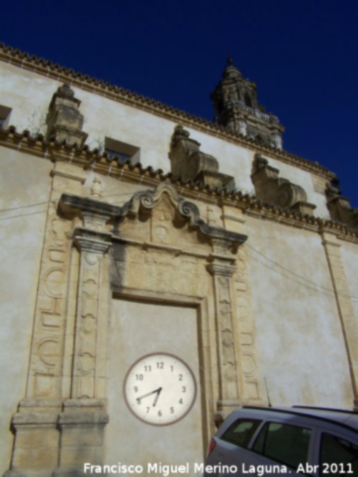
6h41
